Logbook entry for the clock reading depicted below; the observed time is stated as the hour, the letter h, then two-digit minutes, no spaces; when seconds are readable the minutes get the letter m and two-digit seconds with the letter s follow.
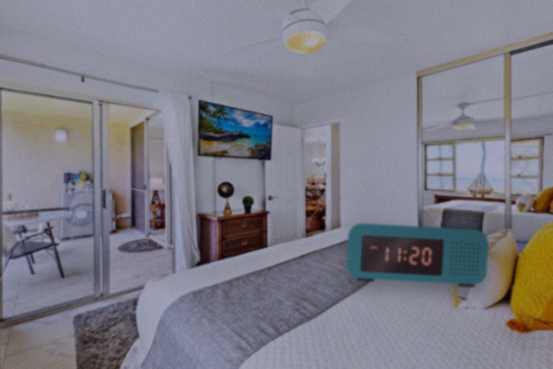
11h20
